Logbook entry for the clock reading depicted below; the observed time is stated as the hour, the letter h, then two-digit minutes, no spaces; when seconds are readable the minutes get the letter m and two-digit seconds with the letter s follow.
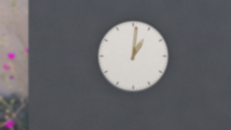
1h01
